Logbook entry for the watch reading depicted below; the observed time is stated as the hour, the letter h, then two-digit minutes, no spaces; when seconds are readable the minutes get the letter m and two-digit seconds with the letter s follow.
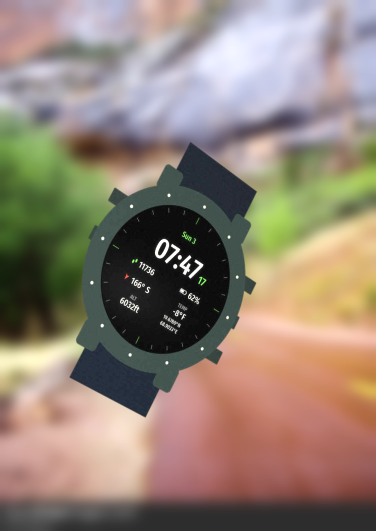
7h47m17s
